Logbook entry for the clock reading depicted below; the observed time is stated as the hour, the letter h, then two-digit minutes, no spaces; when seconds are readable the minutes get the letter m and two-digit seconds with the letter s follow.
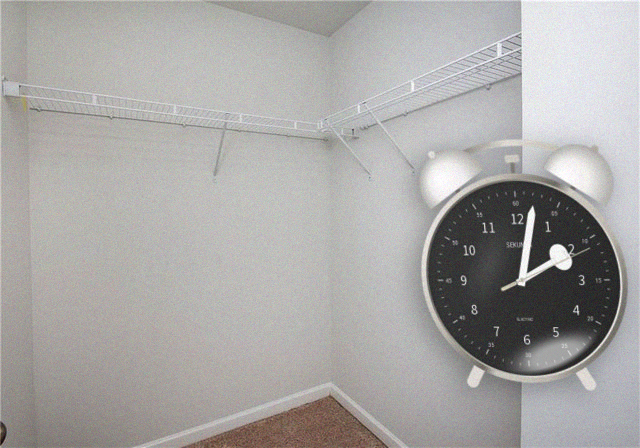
2h02m11s
